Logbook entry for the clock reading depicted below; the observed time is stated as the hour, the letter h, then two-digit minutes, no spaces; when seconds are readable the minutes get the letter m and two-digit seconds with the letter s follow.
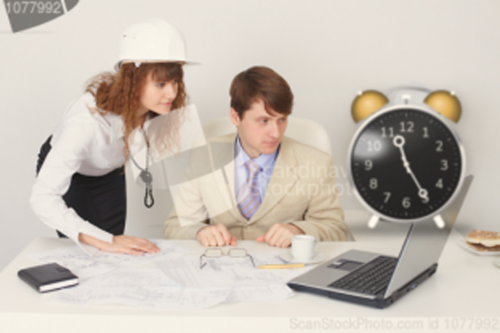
11h25
